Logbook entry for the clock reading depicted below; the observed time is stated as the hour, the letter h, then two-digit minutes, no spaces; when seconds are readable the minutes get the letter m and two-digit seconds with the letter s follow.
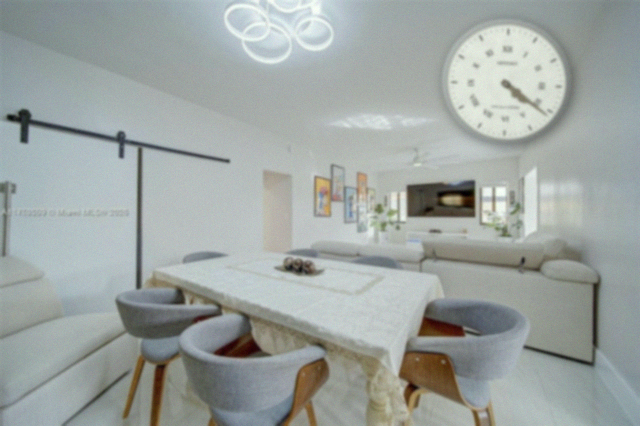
4h21
